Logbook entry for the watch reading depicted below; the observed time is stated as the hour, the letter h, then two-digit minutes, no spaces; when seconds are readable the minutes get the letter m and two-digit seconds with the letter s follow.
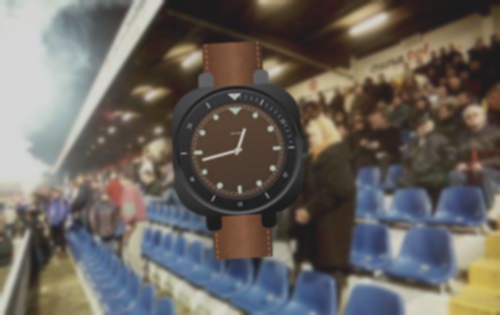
12h43
